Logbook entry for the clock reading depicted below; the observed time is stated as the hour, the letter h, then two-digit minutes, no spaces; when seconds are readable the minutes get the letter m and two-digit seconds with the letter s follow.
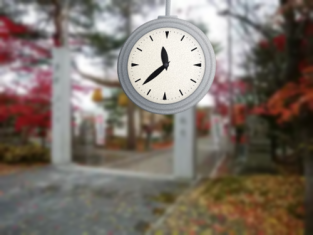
11h38
